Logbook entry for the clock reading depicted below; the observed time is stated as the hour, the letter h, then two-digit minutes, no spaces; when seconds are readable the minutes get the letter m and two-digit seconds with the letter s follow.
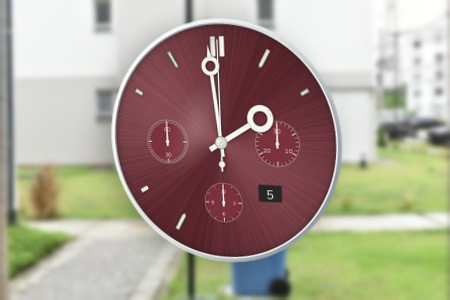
1h59
